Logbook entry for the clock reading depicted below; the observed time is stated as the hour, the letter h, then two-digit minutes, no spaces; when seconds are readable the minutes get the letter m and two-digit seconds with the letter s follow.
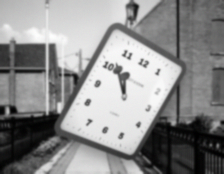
10h52
